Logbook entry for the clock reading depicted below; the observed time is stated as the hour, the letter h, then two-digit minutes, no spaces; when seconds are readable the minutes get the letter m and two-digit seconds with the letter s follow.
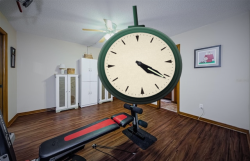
4h21
